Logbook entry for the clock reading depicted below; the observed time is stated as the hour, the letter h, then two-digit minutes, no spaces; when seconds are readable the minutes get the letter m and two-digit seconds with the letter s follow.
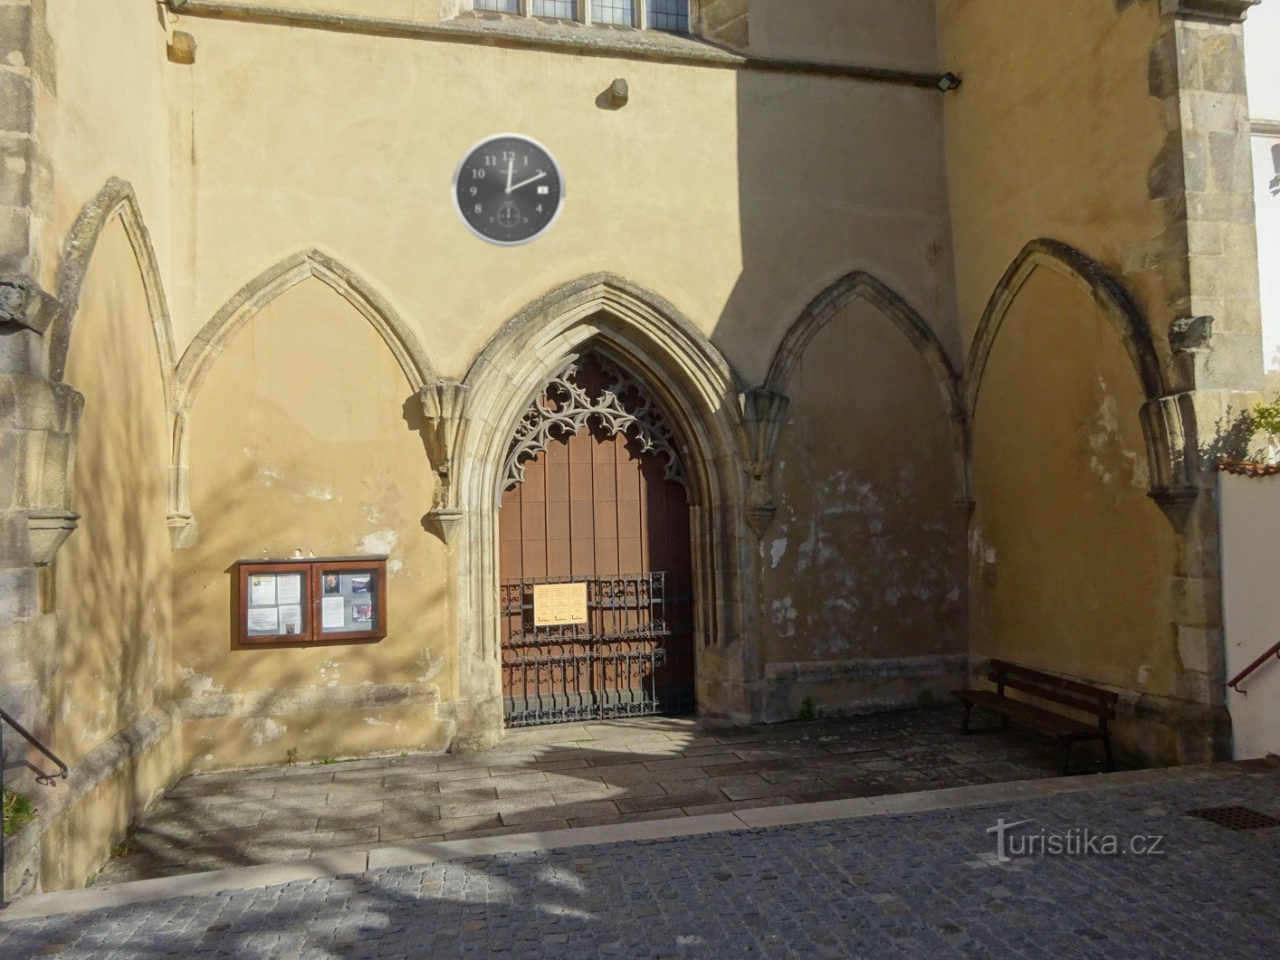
12h11
